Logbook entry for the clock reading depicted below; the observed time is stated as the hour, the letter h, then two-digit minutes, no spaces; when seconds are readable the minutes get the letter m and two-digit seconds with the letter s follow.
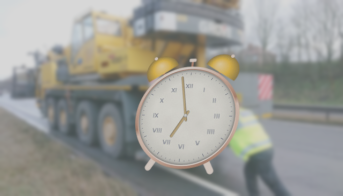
6h58
